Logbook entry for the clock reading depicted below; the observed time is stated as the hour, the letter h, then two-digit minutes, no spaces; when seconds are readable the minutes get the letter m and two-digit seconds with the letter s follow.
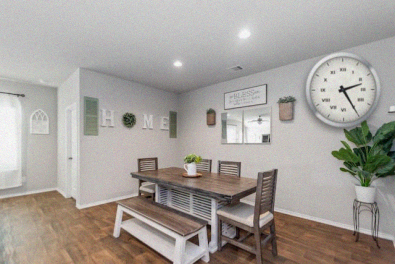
2h25
